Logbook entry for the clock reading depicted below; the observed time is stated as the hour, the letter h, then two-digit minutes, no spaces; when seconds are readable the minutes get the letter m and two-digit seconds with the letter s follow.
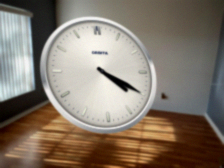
4h20
